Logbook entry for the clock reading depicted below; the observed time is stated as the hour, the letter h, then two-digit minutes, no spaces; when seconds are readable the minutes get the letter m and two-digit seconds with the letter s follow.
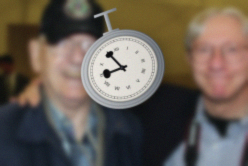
8h56
